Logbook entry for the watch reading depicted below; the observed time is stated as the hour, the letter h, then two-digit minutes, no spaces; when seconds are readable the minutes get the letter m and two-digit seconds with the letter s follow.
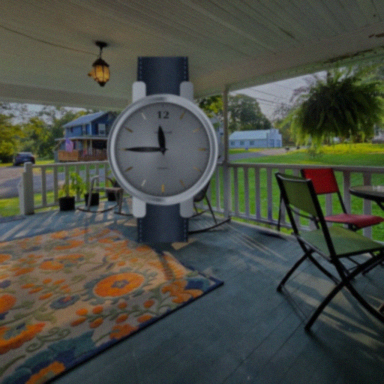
11h45
